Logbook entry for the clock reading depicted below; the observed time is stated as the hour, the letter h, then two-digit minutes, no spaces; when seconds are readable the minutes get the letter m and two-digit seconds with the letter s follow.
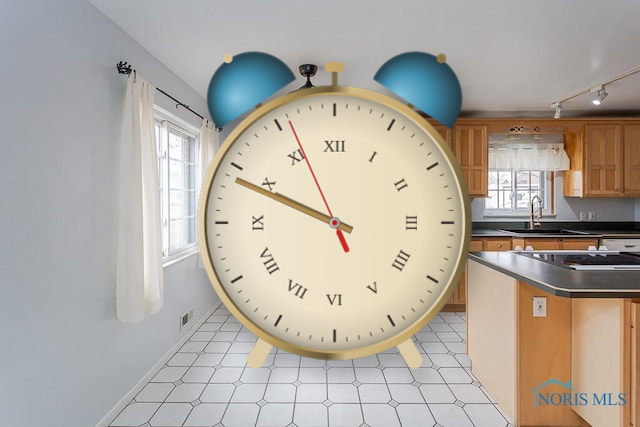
9h48m56s
